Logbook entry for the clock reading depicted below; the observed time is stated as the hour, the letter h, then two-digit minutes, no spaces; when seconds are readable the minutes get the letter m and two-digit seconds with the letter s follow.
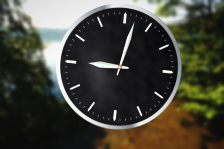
9h02
